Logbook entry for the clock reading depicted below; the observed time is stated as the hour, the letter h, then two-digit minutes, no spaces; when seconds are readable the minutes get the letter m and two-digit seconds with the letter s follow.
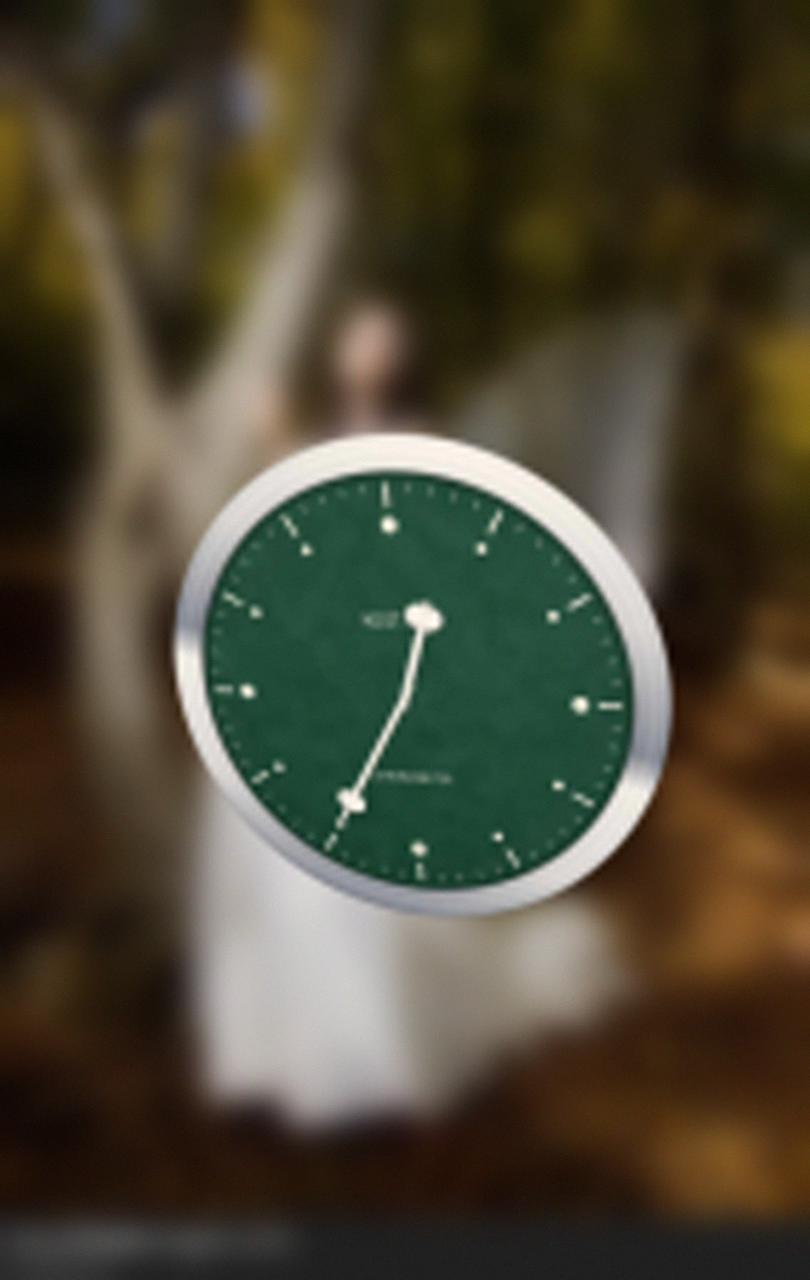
12h35
